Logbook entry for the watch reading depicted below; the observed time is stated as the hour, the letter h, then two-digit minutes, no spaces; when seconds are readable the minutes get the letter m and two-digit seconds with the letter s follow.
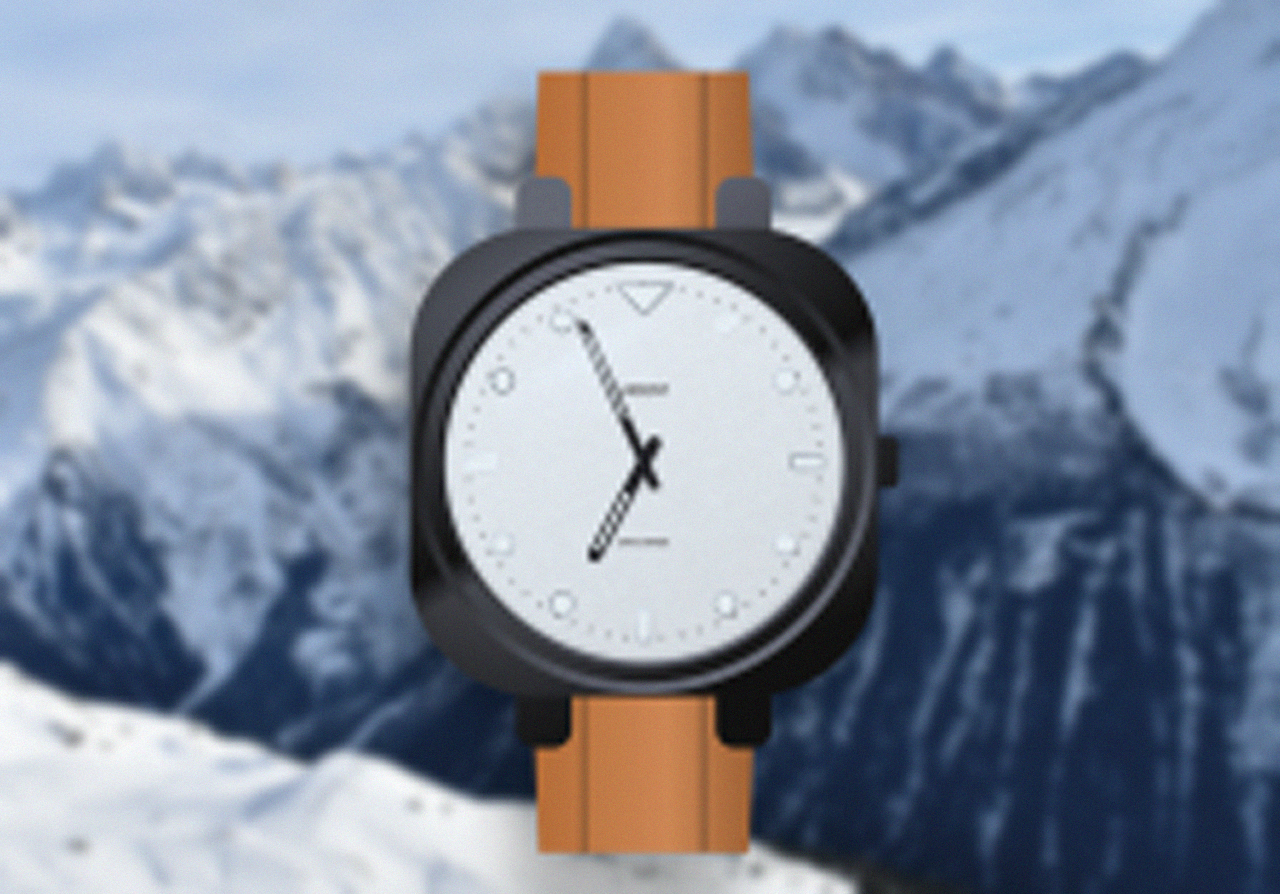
6h56
